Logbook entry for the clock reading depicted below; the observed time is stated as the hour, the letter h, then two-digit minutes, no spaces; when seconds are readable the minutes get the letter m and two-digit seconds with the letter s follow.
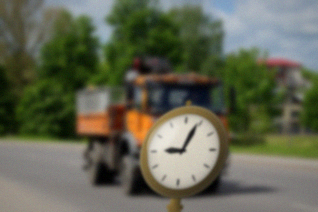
9h04
